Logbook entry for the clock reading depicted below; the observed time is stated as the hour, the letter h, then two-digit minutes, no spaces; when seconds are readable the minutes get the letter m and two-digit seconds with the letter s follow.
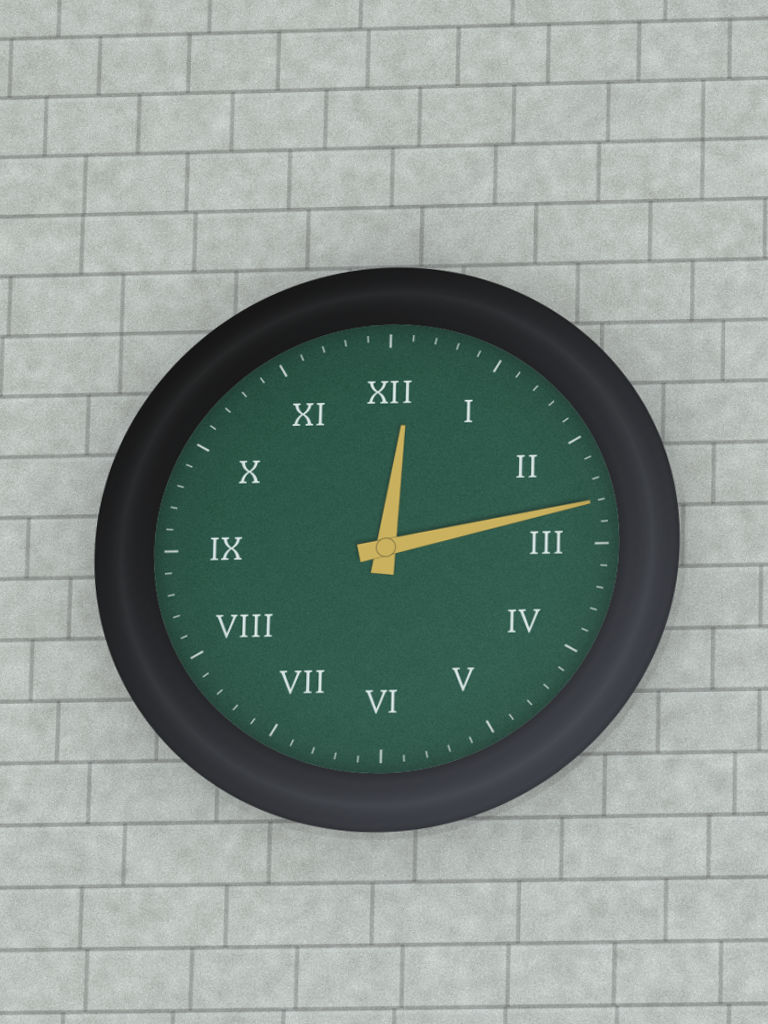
12h13
